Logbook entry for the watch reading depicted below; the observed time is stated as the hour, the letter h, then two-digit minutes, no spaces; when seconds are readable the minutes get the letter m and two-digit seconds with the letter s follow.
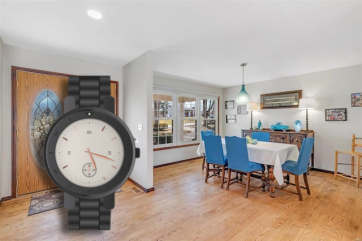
5h18
